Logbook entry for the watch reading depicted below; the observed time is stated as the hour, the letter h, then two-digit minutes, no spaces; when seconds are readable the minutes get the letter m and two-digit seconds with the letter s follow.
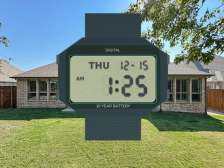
1h25
